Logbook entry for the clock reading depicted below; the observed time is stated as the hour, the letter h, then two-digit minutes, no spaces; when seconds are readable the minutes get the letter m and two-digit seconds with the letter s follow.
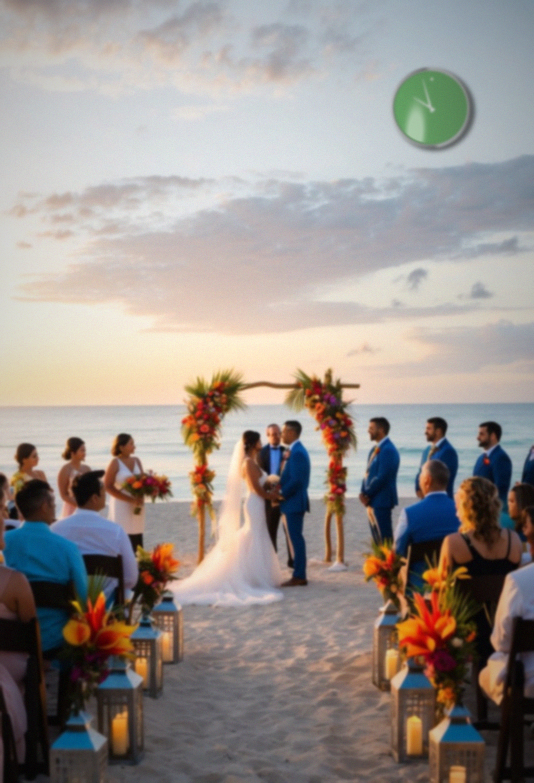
9h57
